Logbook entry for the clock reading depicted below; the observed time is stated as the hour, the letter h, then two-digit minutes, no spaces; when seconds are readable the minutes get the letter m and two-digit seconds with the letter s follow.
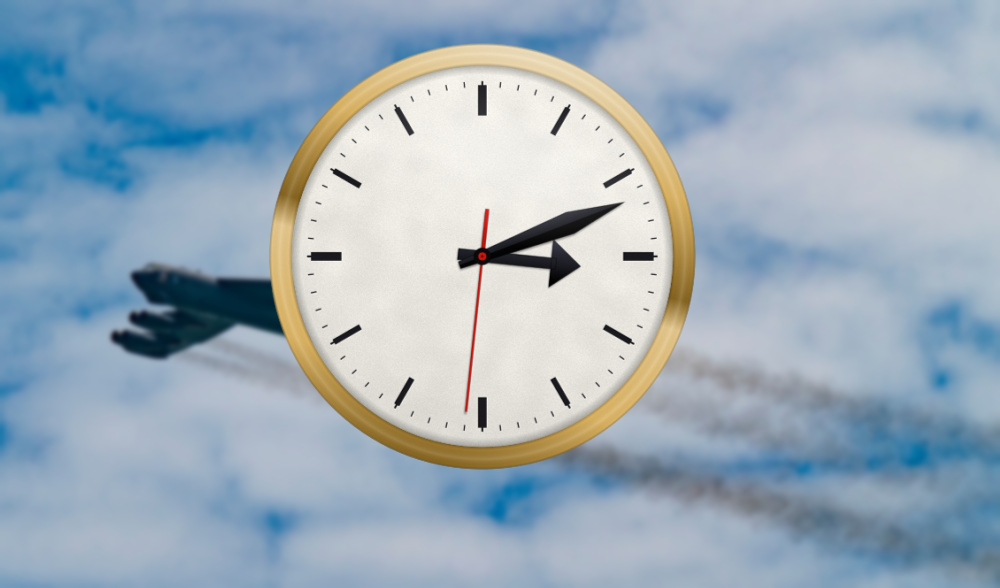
3h11m31s
